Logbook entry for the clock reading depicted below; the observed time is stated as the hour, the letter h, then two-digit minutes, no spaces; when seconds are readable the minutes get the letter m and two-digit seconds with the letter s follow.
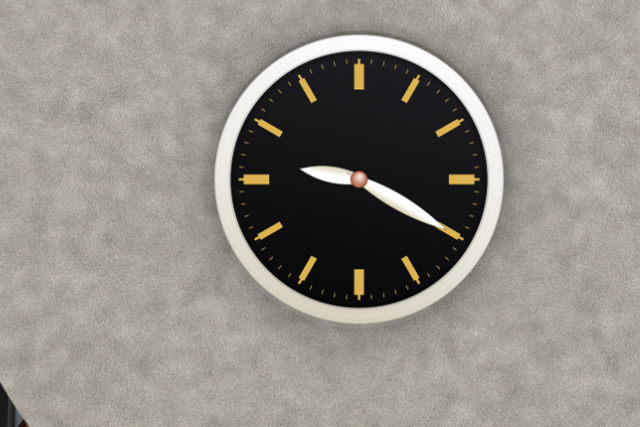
9h20
